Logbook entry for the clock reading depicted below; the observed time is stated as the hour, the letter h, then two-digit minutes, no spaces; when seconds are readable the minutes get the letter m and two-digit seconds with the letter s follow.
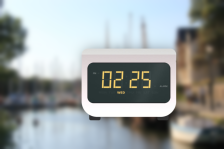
2h25
